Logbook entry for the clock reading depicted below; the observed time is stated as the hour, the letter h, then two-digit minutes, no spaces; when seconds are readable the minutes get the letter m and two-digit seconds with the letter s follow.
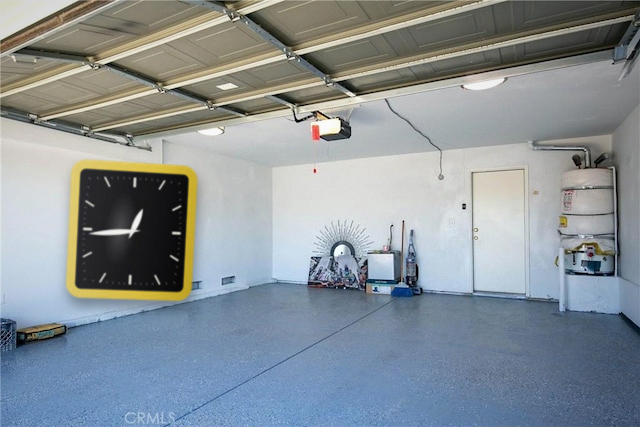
12h44
